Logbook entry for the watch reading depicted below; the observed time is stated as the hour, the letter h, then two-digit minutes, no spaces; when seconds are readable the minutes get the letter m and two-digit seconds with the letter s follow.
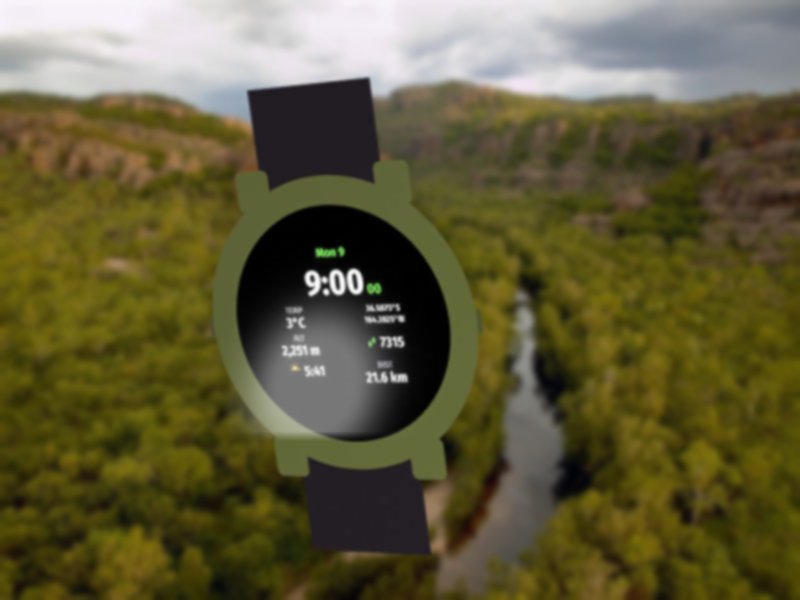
9h00
